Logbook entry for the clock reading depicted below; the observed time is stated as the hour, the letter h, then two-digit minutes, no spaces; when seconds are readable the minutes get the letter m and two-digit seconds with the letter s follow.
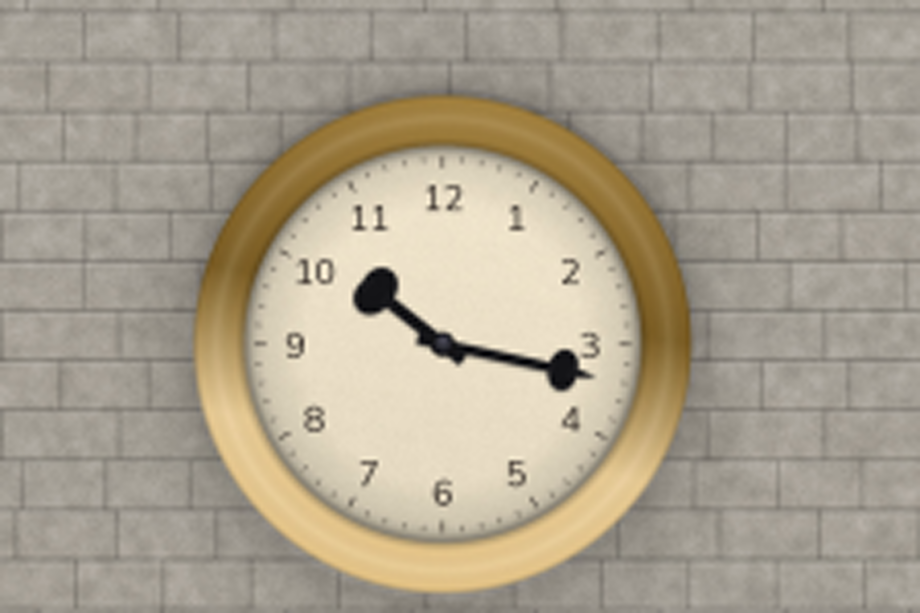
10h17
